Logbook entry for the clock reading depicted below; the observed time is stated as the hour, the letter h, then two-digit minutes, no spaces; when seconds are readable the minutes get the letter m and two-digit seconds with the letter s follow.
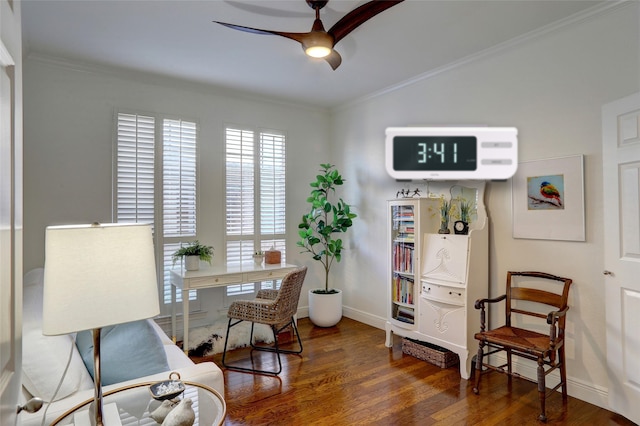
3h41
